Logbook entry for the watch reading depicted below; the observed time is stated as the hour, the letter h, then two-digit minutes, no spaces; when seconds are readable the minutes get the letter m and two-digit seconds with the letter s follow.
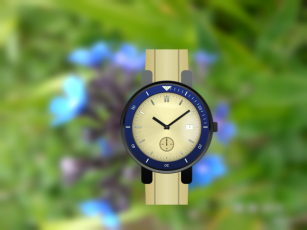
10h09
